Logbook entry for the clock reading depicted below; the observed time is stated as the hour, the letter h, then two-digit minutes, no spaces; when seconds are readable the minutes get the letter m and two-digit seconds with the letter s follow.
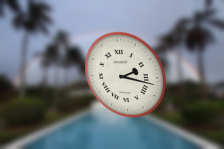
2h17
